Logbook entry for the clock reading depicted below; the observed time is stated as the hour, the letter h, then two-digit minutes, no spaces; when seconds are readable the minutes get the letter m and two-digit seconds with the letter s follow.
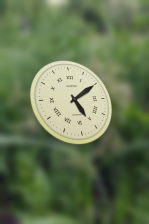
5h10
